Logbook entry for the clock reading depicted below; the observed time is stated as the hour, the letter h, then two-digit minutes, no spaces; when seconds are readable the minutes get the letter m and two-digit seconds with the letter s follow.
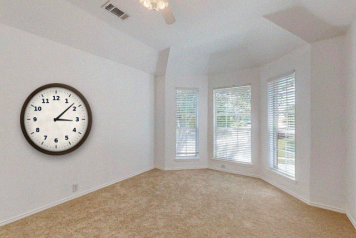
3h08
